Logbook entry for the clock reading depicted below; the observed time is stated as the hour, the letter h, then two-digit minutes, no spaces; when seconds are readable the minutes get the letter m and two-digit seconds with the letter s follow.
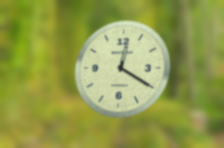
12h20
